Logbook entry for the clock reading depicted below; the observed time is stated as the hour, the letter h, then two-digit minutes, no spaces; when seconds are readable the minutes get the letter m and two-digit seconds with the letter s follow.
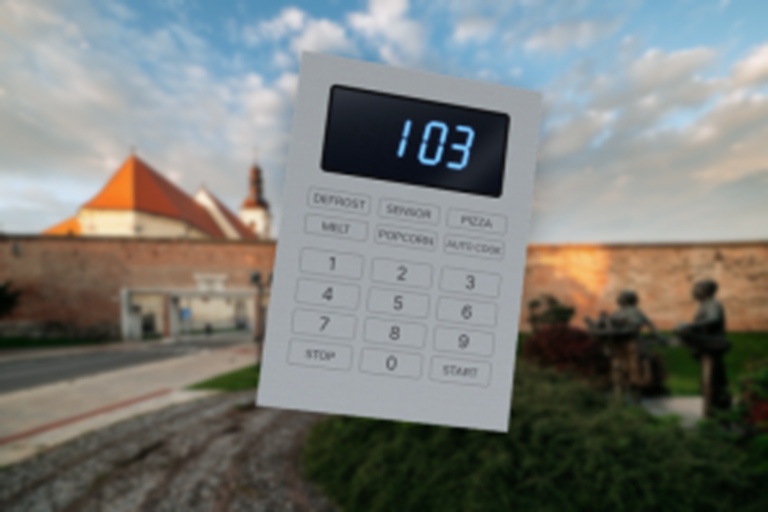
1h03
